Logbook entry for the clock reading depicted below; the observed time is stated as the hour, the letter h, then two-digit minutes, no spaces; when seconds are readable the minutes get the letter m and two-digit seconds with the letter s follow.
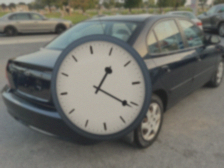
1h21
